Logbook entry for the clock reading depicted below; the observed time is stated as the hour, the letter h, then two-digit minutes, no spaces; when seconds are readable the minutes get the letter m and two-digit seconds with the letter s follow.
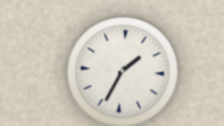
1h34
